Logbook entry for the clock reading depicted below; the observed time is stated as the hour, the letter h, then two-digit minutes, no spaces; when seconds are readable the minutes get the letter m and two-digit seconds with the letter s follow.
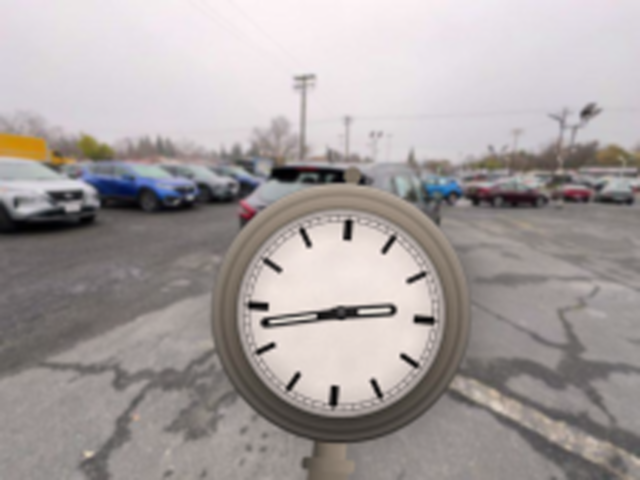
2h43
